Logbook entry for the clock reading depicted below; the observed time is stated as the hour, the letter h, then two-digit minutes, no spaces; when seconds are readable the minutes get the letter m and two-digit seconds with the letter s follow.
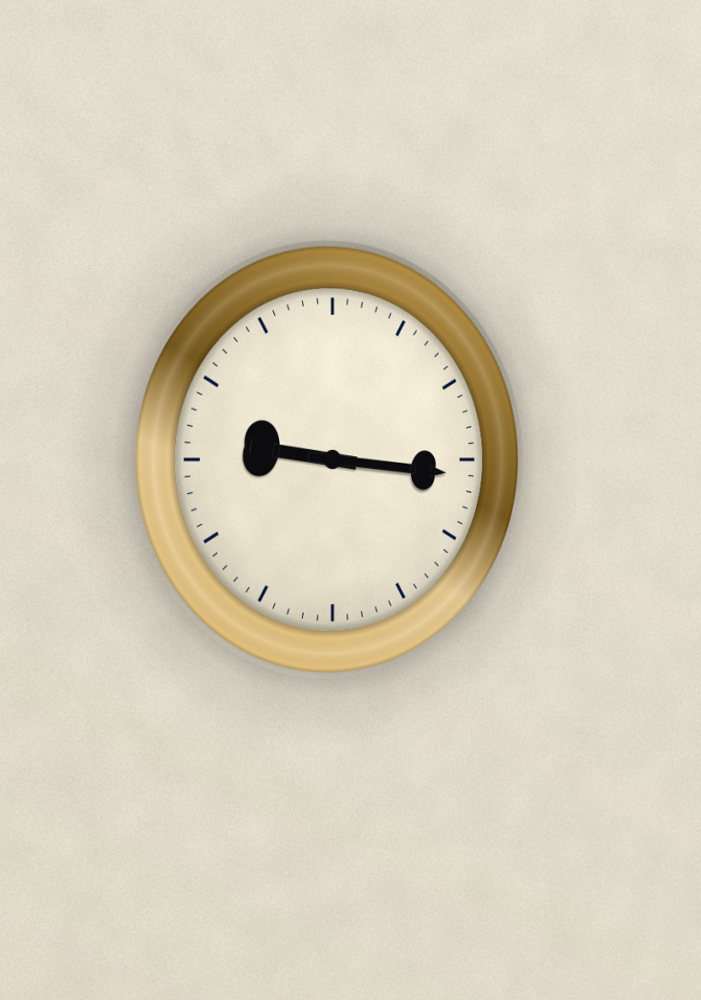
9h16
